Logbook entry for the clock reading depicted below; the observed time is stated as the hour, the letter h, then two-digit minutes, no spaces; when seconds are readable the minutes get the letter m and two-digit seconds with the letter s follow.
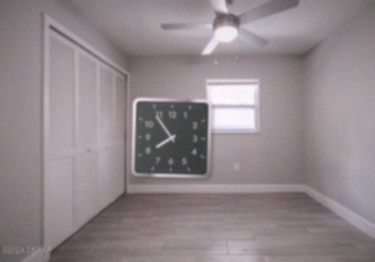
7h54
